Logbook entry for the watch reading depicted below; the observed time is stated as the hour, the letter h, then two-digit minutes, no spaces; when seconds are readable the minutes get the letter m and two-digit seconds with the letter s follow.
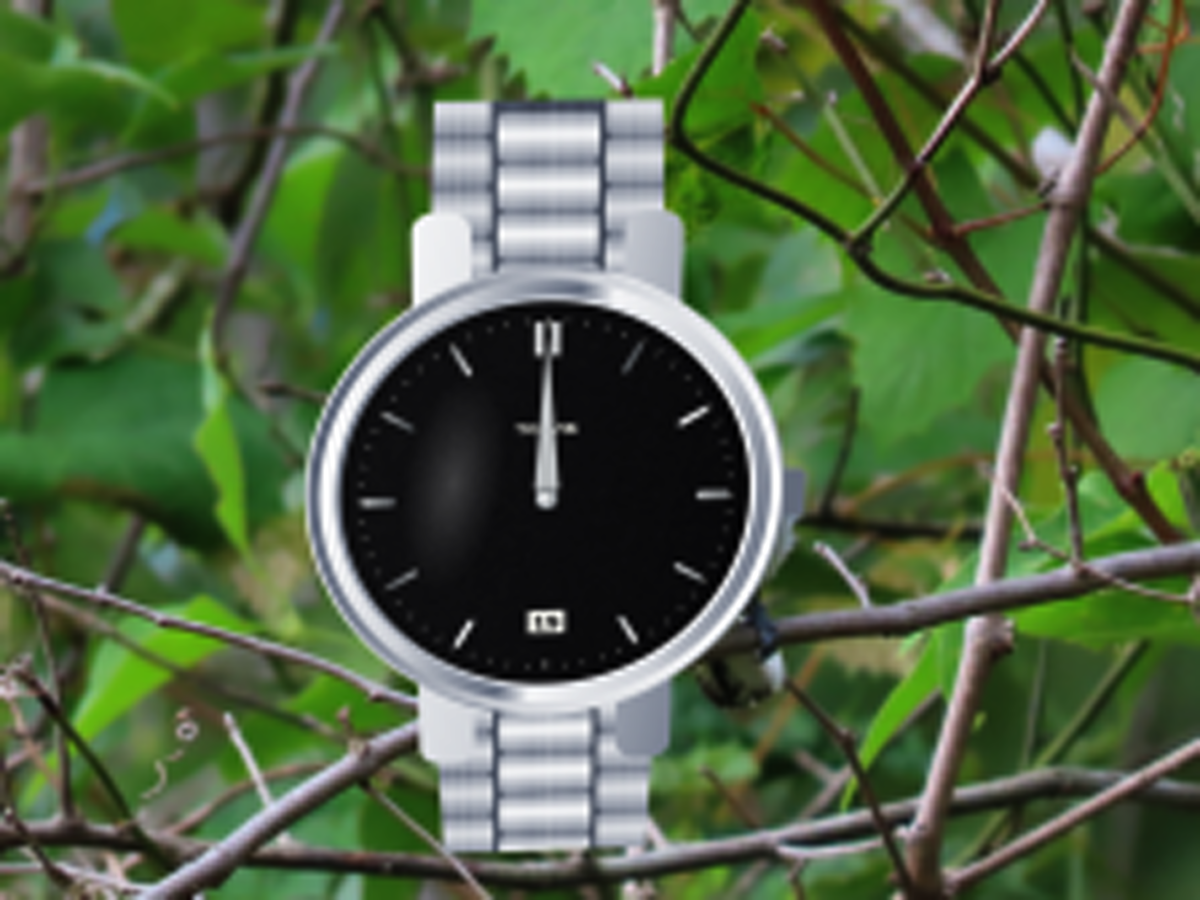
12h00
